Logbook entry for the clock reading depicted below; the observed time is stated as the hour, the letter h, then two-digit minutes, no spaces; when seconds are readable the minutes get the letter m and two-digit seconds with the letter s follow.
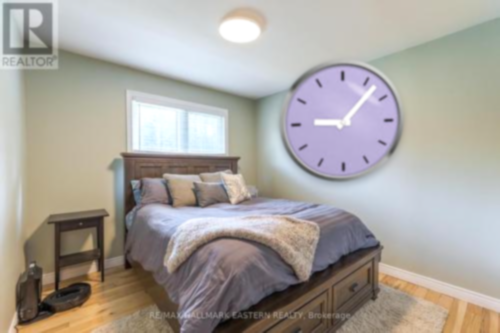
9h07
